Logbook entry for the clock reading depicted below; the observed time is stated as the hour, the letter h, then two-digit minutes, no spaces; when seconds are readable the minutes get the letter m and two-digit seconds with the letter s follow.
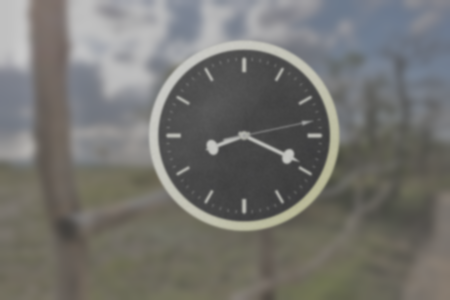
8h19m13s
